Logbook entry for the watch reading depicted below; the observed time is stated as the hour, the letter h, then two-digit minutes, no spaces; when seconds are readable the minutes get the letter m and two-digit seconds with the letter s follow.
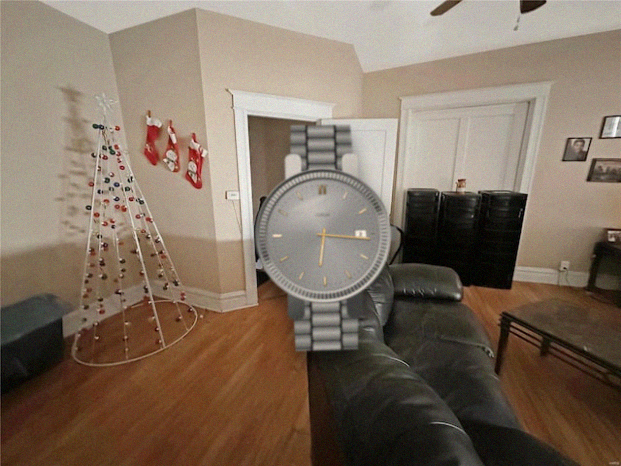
6h16
